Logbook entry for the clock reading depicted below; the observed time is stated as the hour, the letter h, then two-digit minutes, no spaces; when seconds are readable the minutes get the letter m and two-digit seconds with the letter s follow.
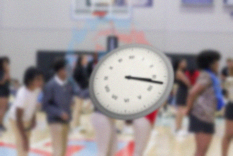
3h17
